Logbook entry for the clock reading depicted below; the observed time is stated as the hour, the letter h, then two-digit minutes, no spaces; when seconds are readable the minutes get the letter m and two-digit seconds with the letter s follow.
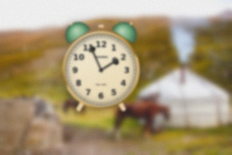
1h56
